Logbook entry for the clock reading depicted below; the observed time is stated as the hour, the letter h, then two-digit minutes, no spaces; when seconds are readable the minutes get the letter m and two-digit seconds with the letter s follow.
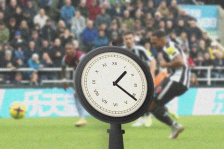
1h21
